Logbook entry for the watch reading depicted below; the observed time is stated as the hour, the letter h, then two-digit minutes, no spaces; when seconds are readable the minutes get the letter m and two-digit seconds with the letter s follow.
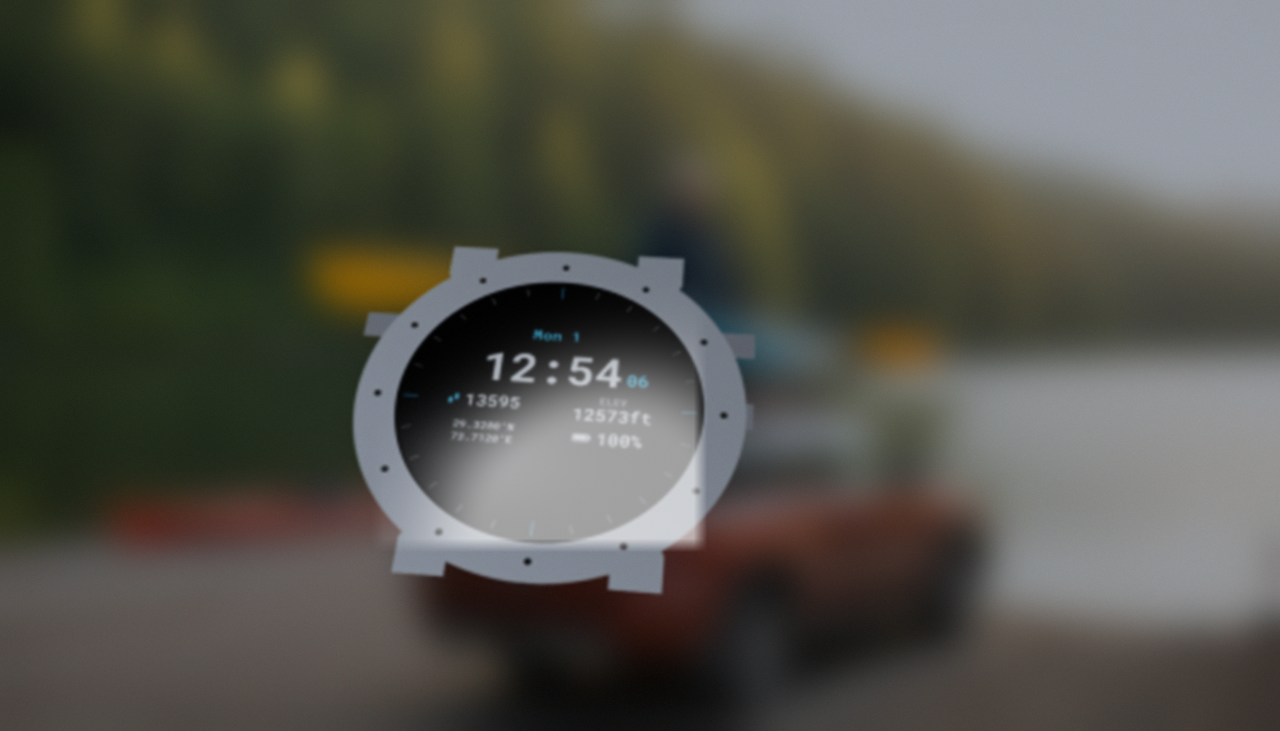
12h54
